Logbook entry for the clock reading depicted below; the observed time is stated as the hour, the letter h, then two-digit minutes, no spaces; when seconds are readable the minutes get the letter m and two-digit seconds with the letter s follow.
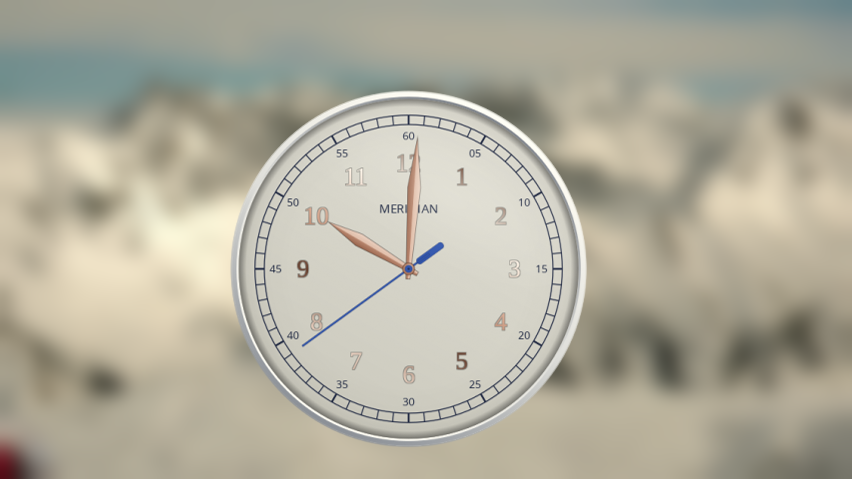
10h00m39s
